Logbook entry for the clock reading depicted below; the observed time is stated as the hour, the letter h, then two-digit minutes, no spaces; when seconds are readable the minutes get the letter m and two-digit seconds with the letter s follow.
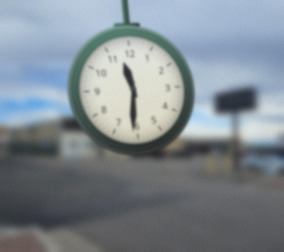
11h31
